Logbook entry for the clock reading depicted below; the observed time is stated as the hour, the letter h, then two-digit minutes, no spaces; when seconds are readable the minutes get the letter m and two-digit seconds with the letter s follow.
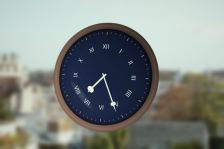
7h26
